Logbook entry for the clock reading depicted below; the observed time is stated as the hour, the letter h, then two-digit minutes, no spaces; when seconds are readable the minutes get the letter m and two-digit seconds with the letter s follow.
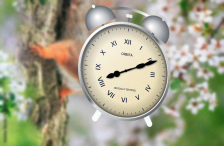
8h11
